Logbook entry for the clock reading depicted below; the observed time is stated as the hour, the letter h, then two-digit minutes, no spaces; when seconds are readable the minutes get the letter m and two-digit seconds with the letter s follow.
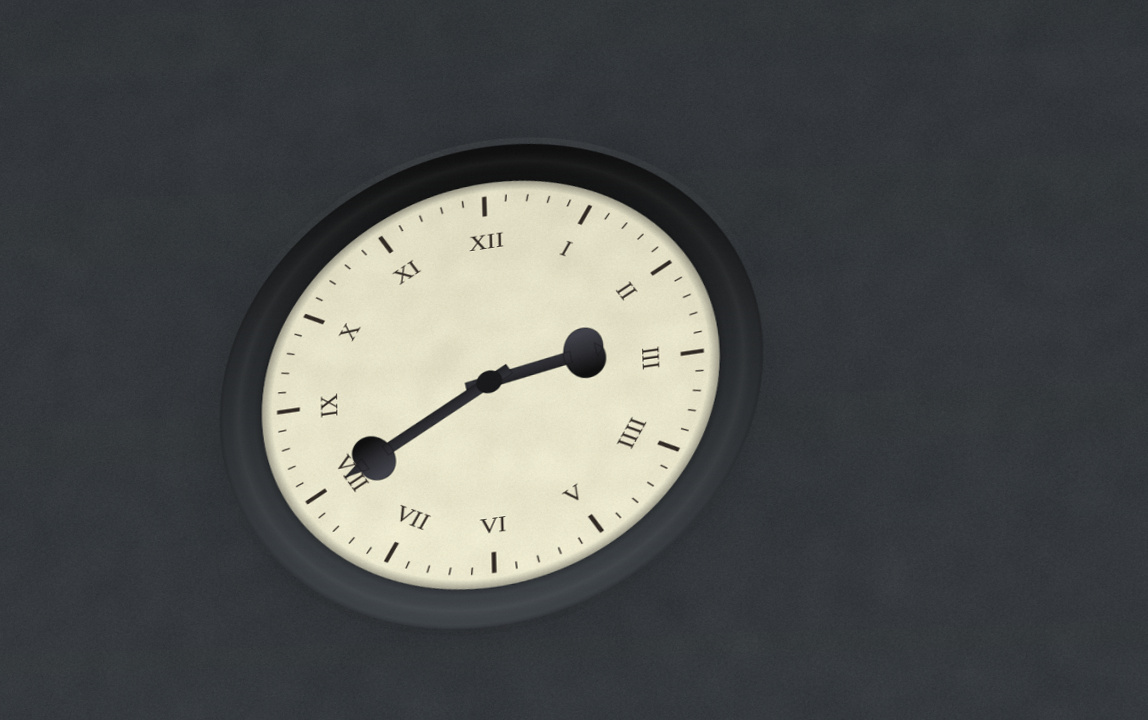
2h40
